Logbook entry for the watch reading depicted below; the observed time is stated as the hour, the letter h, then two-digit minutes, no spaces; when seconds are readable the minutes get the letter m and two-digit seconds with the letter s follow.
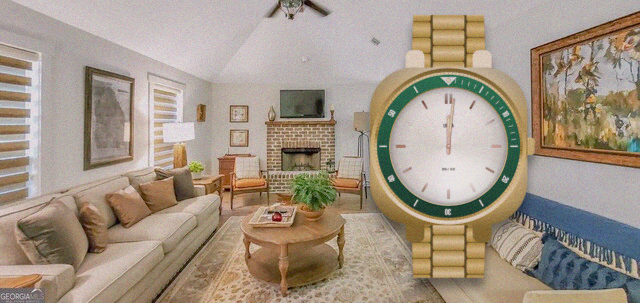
12h01
